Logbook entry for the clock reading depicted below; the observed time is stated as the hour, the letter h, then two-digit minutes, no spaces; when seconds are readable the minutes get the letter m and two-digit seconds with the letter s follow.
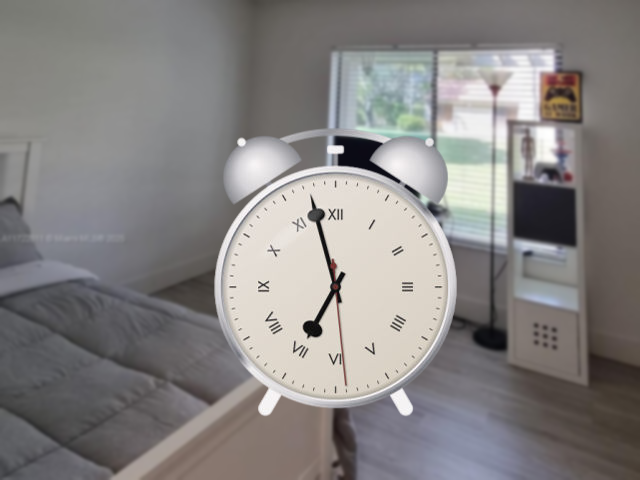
6h57m29s
